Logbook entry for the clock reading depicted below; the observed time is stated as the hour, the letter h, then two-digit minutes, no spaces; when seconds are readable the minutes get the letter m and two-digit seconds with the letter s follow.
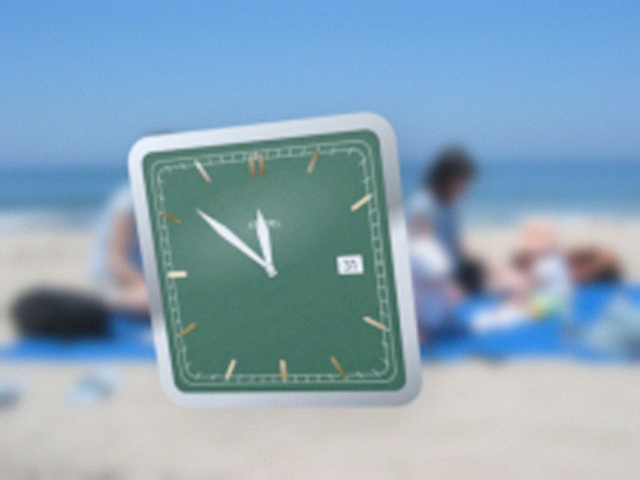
11h52
